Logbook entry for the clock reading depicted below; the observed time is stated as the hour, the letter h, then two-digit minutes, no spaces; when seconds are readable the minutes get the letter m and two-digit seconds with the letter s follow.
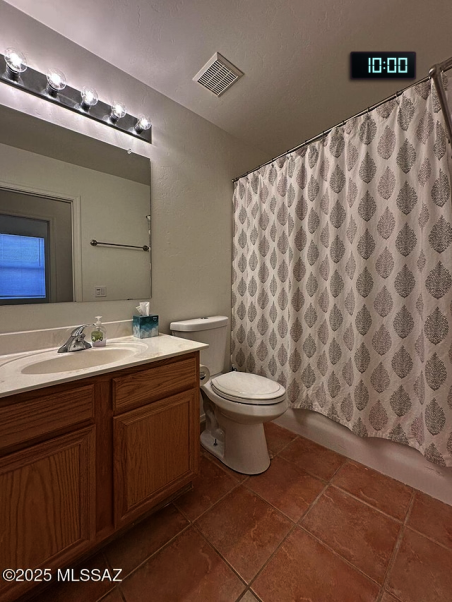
10h00
